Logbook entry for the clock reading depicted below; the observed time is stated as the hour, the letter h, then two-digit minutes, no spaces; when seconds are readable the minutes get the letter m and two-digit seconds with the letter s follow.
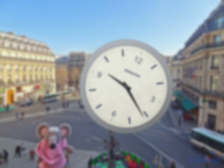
9h21
